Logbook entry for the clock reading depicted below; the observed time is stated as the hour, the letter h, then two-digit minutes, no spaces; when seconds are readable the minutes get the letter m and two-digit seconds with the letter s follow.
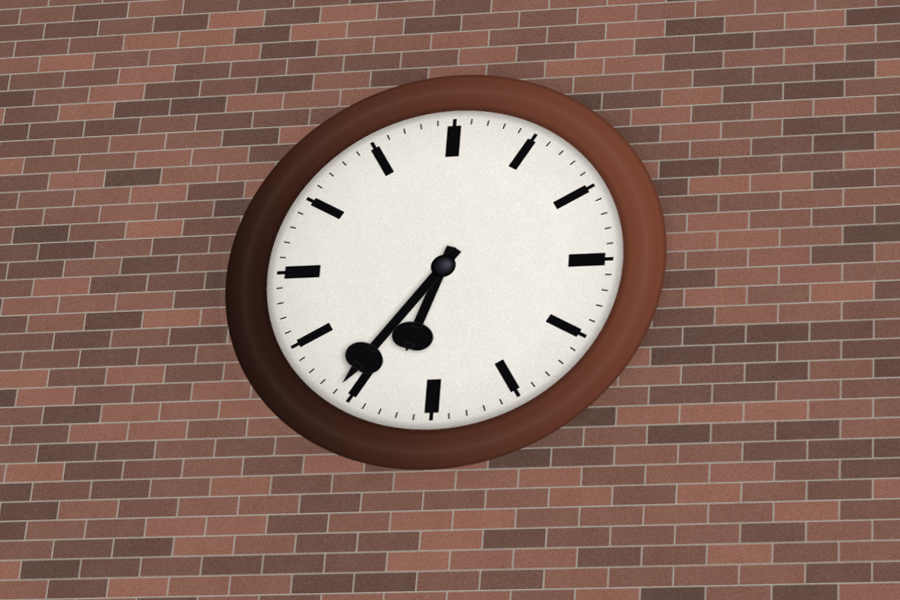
6h36
